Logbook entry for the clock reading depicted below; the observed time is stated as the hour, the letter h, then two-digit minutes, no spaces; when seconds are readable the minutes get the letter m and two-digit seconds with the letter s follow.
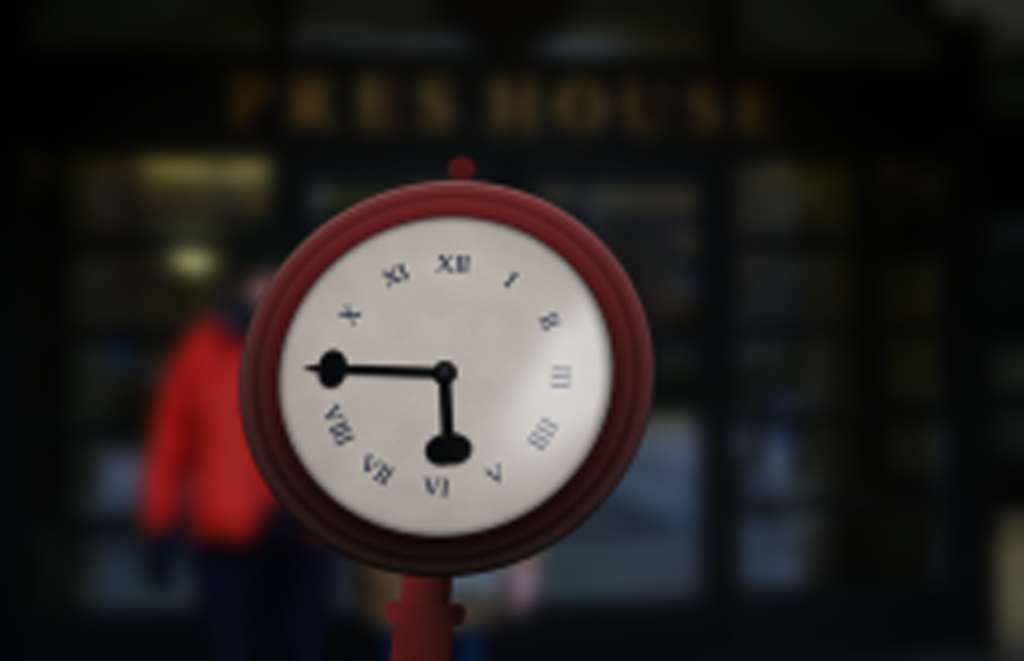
5h45
